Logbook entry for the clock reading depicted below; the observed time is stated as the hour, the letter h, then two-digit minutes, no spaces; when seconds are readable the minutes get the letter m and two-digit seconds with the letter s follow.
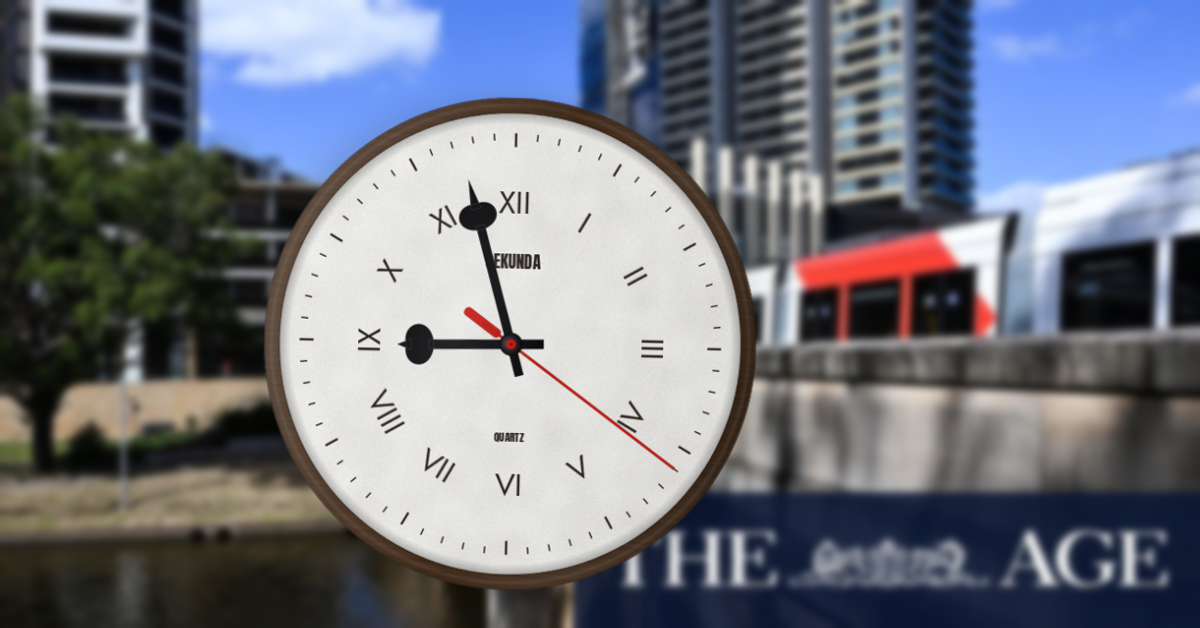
8h57m21s
